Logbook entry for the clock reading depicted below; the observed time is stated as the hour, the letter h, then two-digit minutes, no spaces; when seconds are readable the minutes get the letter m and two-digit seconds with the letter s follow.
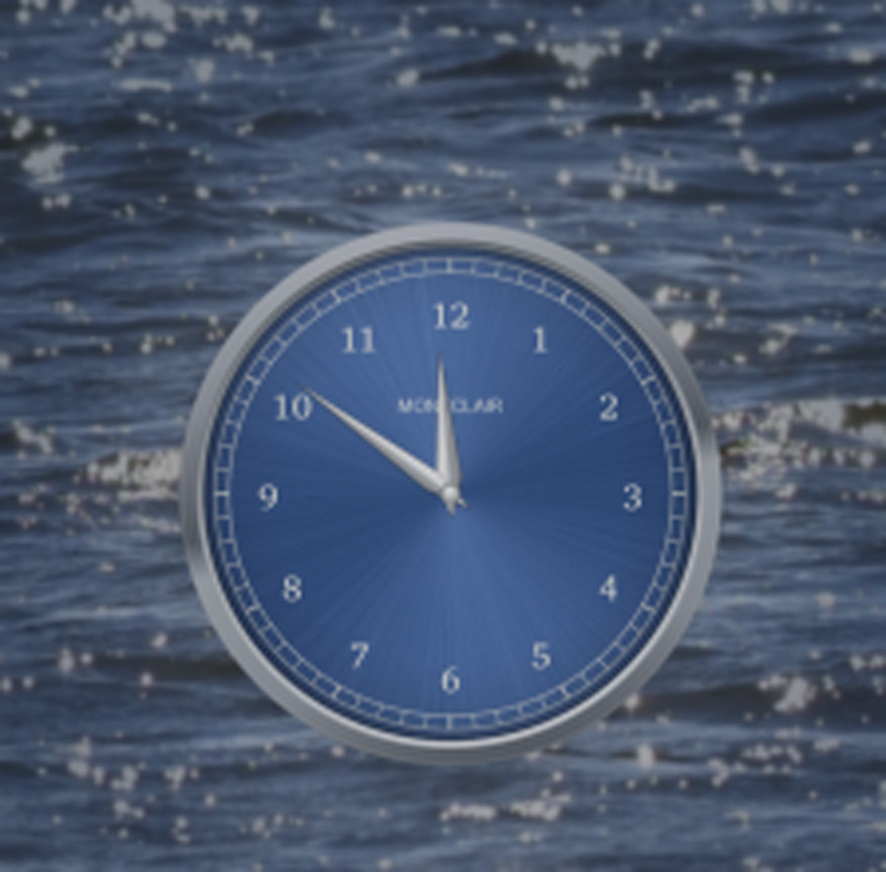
11h51
